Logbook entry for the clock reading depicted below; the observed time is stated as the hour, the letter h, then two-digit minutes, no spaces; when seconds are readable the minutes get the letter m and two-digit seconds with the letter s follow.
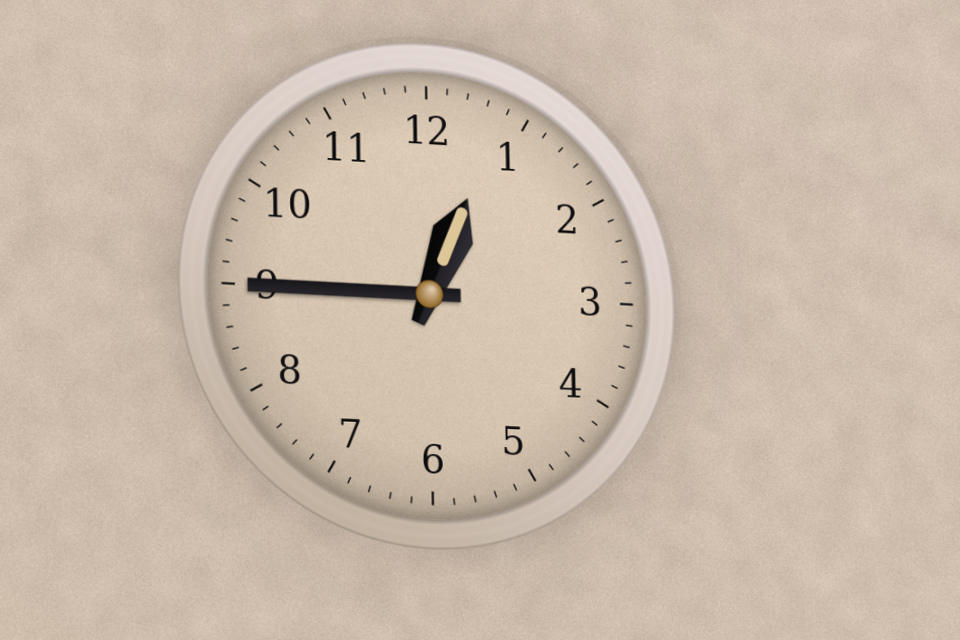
12h45
